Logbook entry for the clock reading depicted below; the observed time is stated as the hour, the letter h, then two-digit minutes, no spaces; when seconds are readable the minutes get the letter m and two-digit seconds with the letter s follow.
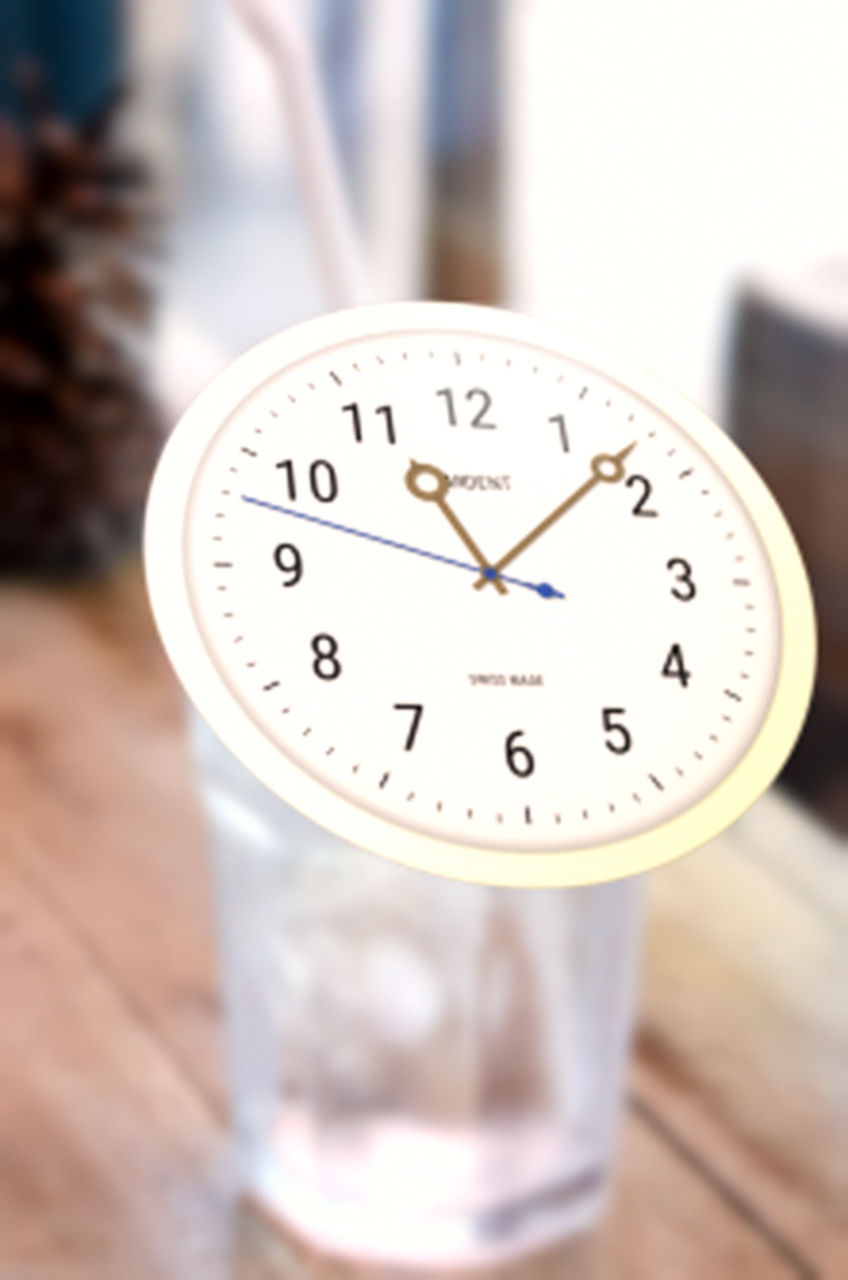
11h07m48s
